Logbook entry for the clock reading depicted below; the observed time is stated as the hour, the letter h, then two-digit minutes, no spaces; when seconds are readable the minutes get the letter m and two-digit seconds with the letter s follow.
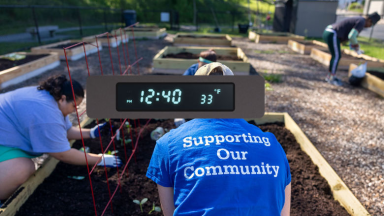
12h40
